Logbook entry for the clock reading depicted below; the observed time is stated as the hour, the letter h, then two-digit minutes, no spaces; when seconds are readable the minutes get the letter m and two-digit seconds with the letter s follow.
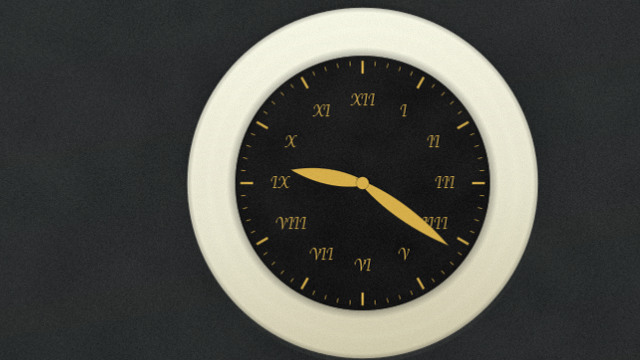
9h21
